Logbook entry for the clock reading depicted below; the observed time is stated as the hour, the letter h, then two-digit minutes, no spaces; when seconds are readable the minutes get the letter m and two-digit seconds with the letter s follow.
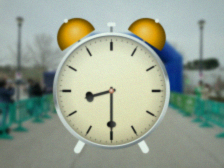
8h30
